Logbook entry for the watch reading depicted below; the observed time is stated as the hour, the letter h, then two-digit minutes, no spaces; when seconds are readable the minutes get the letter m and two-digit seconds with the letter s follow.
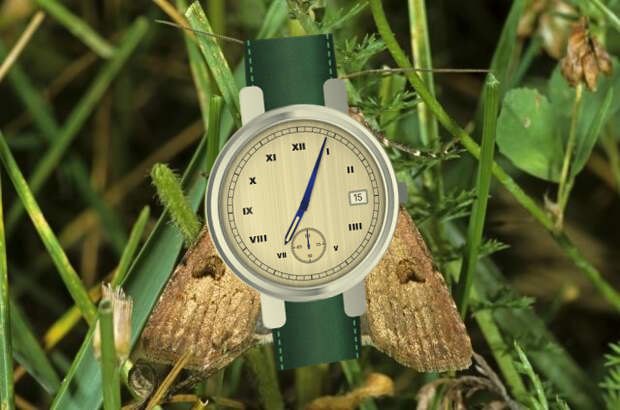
7h04
